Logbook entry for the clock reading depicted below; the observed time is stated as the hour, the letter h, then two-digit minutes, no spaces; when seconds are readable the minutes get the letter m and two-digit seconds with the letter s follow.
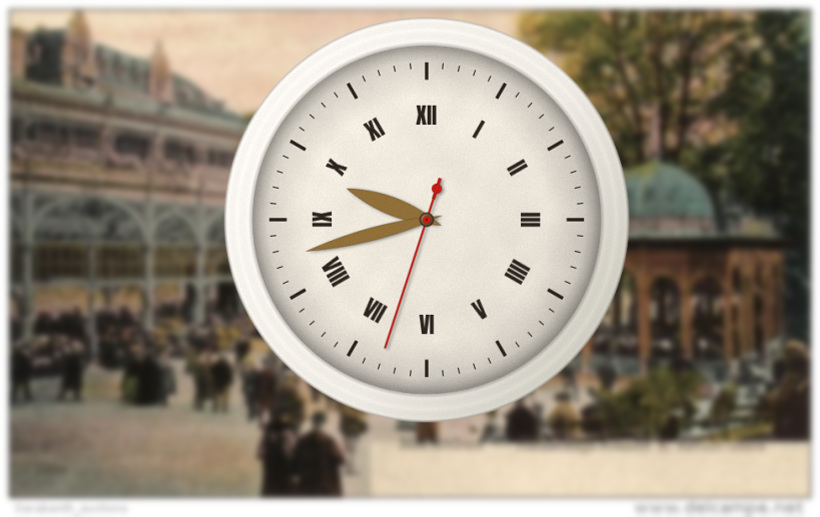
9h42m33s
